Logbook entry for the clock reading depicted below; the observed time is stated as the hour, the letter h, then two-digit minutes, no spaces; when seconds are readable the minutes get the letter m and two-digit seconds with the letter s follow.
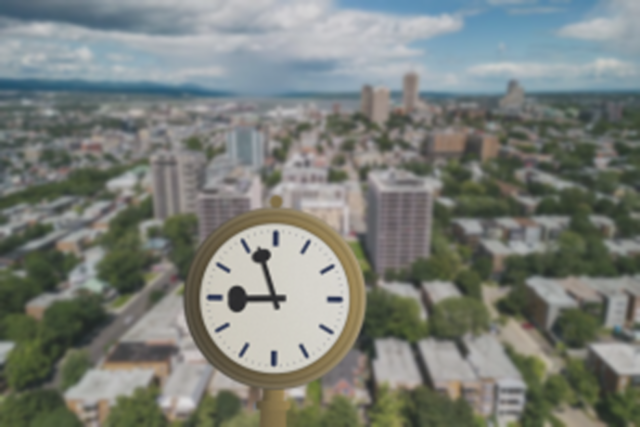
8h57
